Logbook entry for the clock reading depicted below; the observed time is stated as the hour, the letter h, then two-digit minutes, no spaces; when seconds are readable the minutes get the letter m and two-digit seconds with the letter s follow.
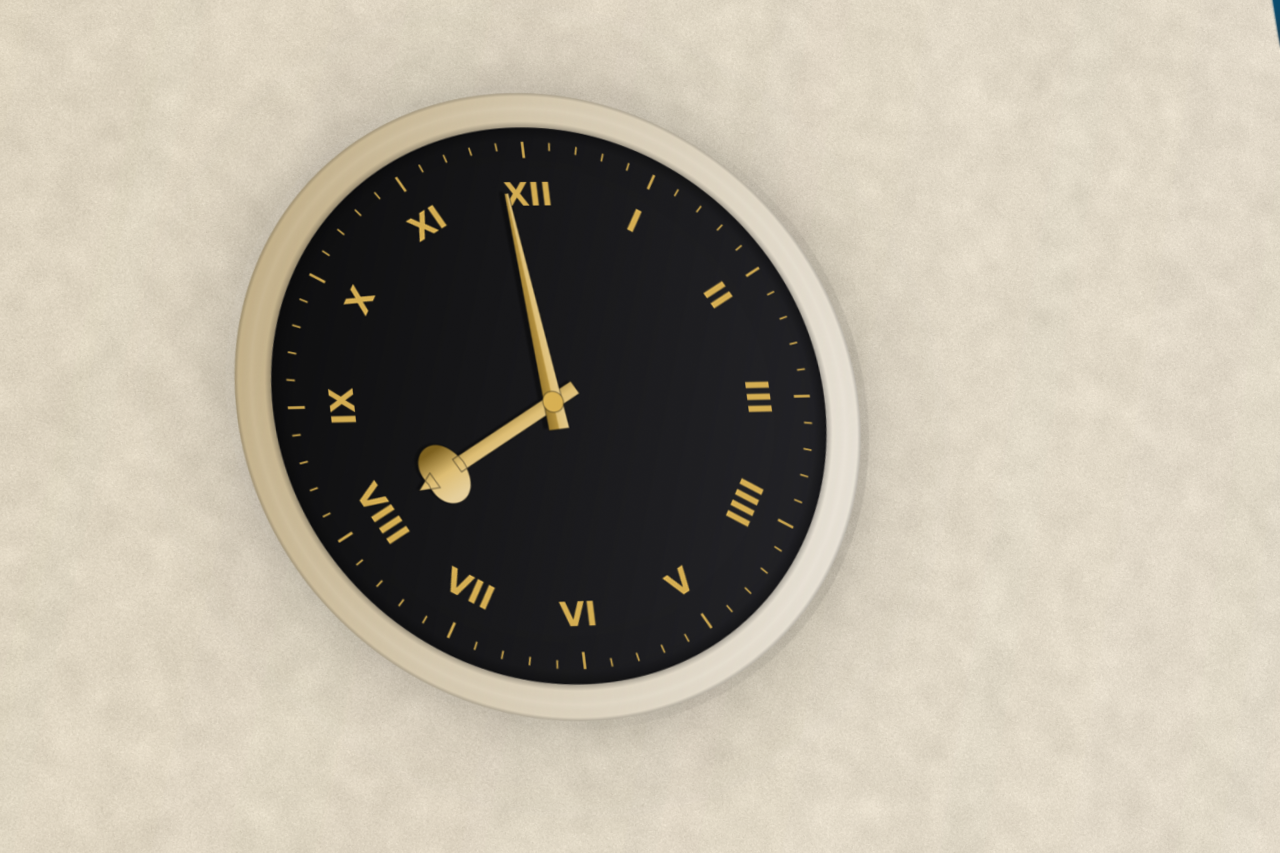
7h59
